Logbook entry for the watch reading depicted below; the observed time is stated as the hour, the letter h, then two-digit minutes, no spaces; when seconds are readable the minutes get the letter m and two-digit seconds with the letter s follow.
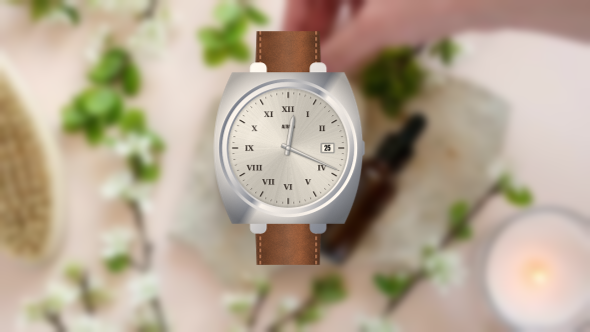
12h19
